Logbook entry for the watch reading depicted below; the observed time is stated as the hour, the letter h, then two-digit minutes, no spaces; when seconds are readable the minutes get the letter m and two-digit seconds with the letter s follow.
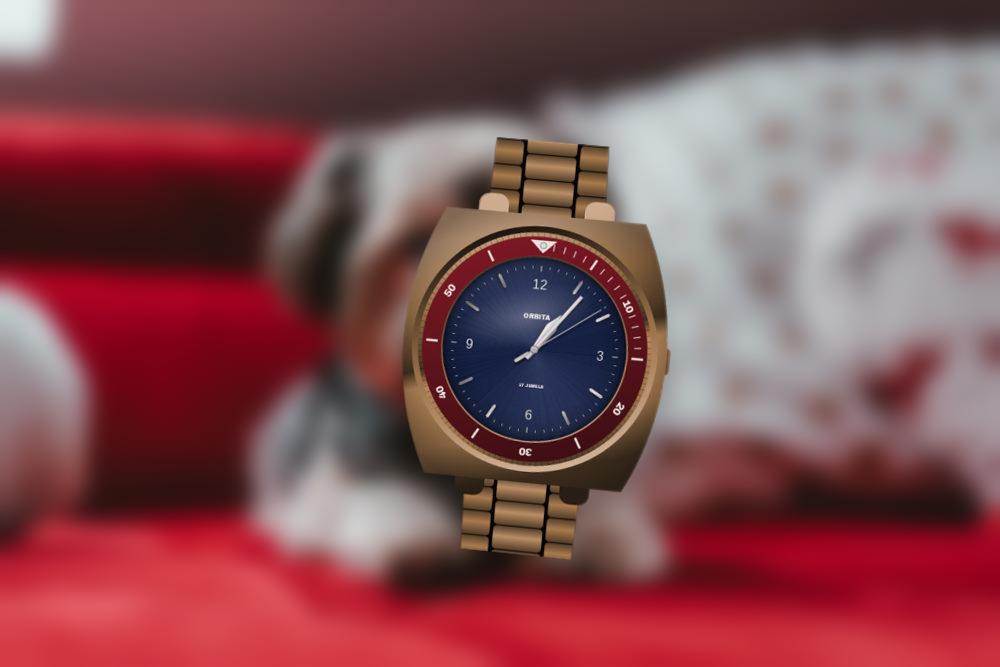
1h06m09s
